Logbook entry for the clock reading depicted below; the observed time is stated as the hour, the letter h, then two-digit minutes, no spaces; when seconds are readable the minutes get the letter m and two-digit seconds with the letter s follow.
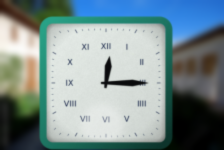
12h15
